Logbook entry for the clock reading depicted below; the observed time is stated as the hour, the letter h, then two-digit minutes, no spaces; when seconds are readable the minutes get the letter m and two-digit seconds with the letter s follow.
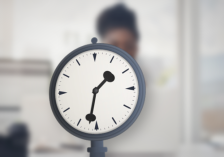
1h32
